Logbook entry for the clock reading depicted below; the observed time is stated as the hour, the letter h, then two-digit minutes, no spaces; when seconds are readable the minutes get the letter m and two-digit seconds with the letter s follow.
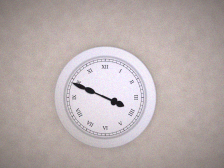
3h49
